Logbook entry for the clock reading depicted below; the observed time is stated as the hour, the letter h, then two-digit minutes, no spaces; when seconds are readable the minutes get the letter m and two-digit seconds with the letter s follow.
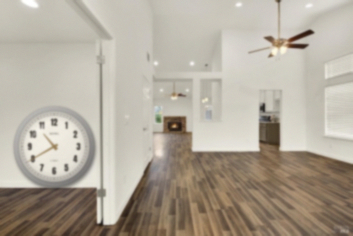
10h40
